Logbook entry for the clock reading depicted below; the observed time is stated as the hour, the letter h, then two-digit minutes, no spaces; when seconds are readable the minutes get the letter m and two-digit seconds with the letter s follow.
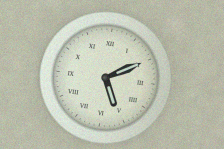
5h10
